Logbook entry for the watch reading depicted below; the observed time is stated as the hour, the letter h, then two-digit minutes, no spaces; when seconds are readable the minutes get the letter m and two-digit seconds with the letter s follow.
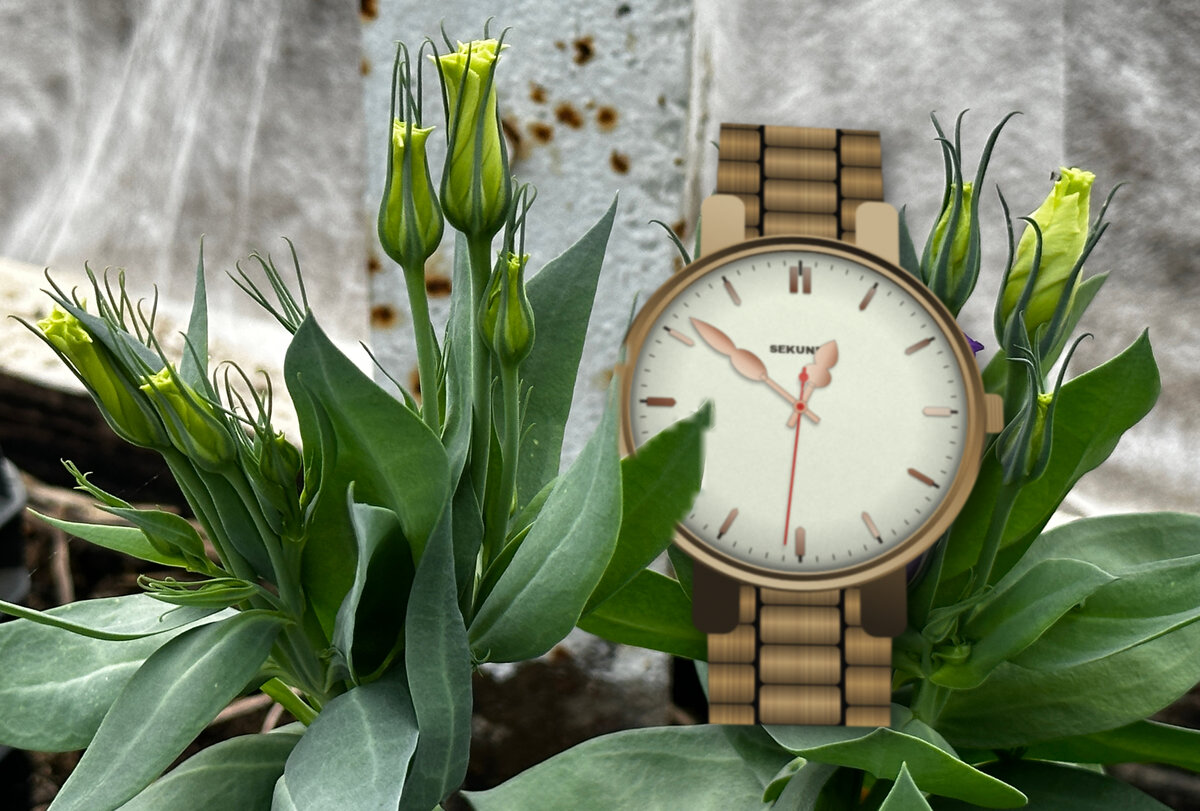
12h51m31s
